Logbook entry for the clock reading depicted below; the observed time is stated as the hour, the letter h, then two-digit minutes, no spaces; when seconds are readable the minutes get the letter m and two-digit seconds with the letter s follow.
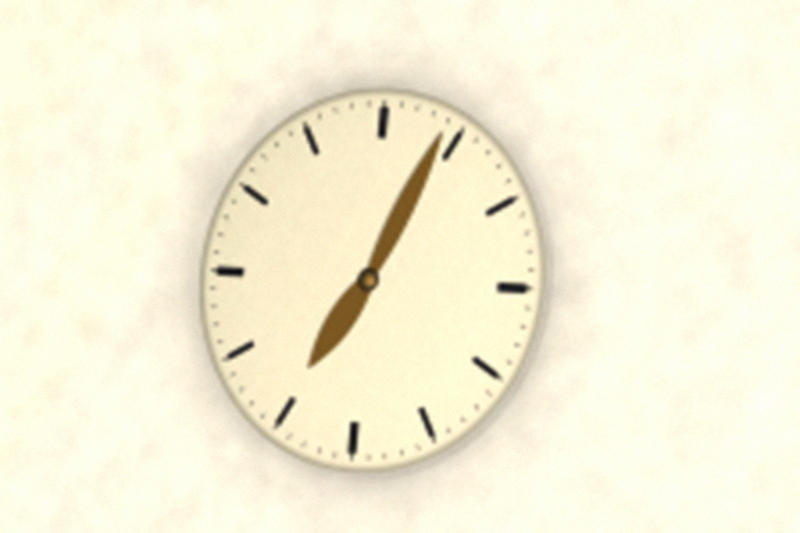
7h04
